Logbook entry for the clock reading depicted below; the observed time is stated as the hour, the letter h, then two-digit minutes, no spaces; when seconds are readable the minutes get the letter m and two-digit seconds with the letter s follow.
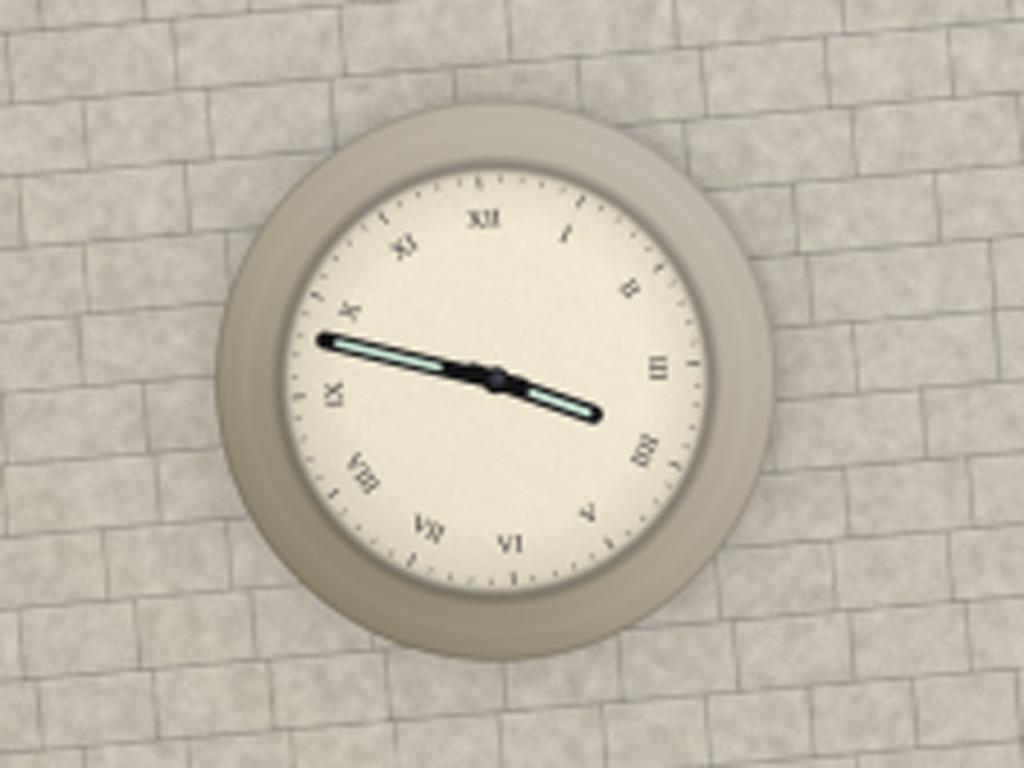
3h48
